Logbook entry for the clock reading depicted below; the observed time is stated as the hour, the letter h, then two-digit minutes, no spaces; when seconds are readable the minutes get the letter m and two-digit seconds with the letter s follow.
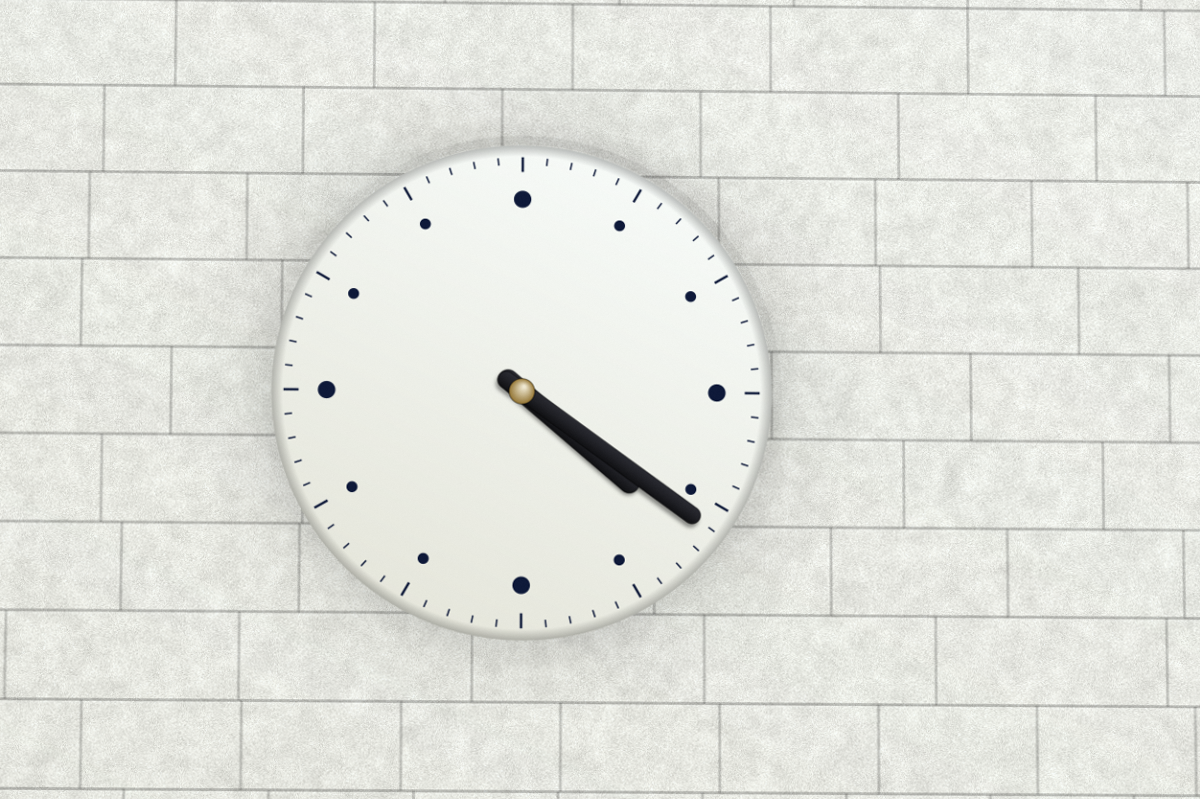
4h21
